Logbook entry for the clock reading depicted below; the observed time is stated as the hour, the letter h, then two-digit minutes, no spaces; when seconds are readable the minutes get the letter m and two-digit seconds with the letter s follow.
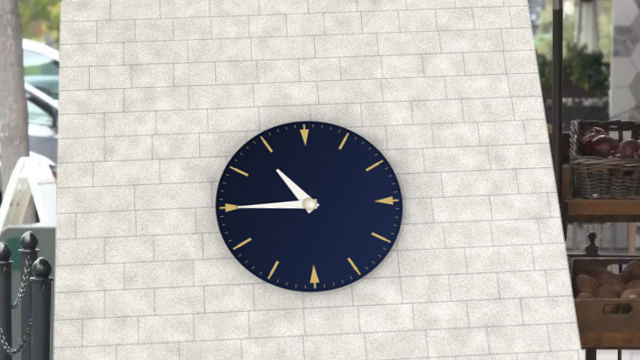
10h45
